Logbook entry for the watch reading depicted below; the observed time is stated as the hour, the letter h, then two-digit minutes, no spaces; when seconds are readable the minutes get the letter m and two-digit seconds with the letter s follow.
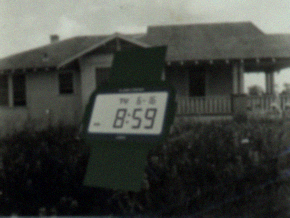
8h59
